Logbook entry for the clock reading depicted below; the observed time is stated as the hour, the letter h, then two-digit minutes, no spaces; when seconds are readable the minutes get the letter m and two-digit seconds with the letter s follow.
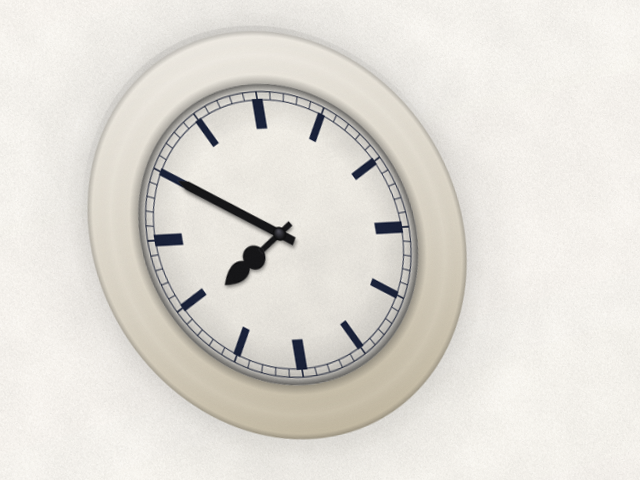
7h50
